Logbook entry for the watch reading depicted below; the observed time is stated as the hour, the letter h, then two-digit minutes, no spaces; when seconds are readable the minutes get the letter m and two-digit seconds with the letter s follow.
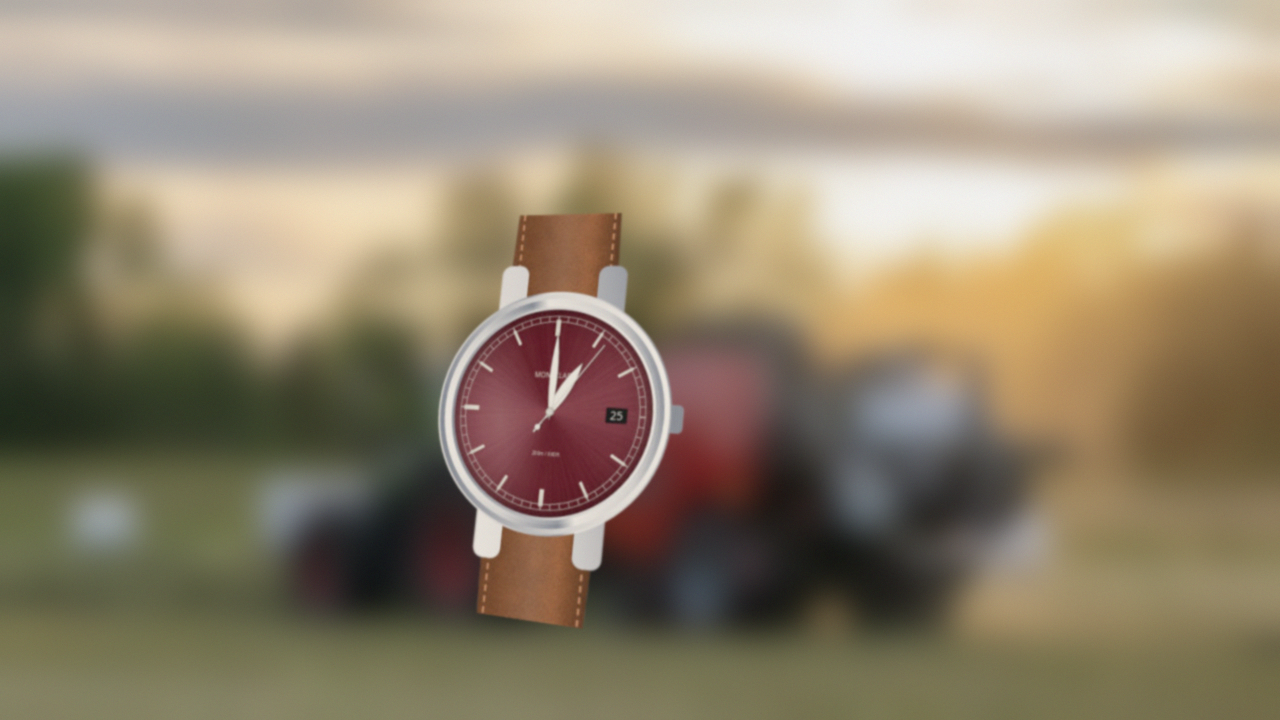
1h00m06s
